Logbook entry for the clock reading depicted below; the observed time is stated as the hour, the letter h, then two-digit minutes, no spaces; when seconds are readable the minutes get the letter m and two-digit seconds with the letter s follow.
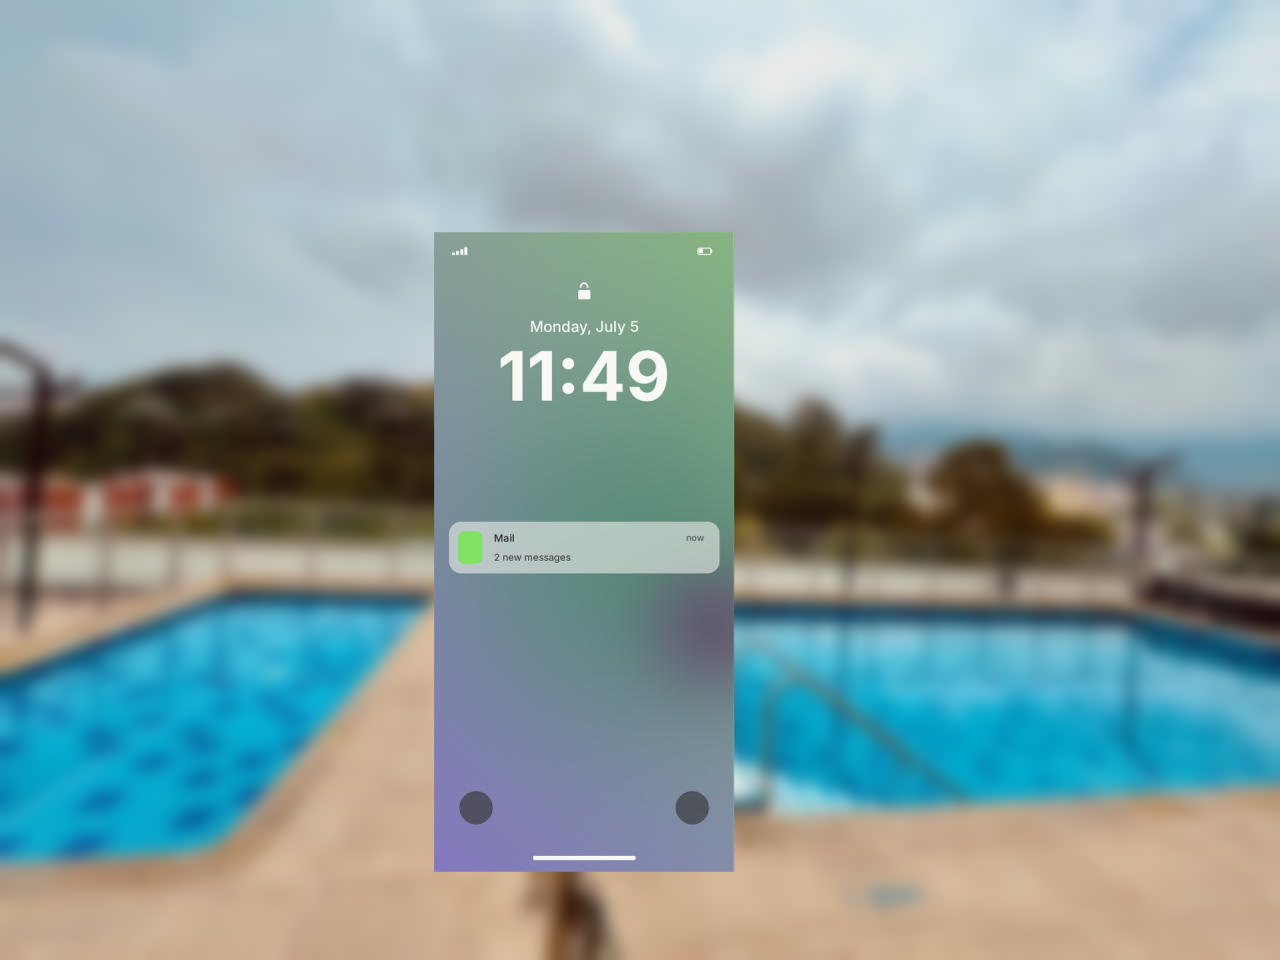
11h49
